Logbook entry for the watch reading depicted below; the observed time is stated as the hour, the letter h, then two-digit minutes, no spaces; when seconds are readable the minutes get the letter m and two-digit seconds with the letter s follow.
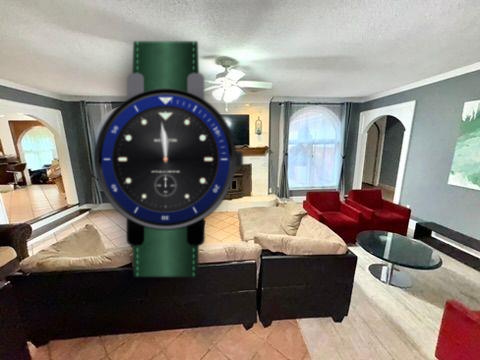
11h59
